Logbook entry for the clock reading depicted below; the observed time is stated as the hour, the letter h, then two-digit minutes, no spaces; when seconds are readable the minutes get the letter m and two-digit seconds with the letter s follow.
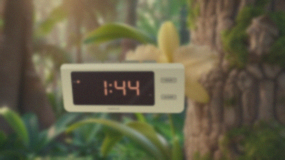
1h44
